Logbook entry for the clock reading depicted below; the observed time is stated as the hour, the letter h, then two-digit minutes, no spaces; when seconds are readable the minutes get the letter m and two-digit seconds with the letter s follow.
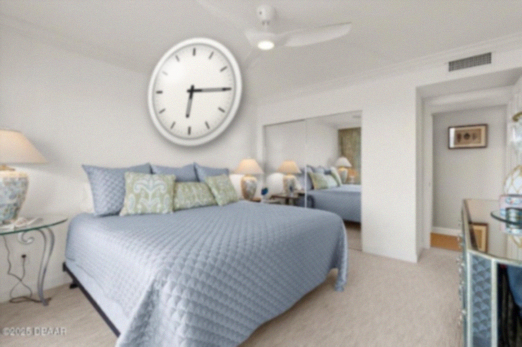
6h15
